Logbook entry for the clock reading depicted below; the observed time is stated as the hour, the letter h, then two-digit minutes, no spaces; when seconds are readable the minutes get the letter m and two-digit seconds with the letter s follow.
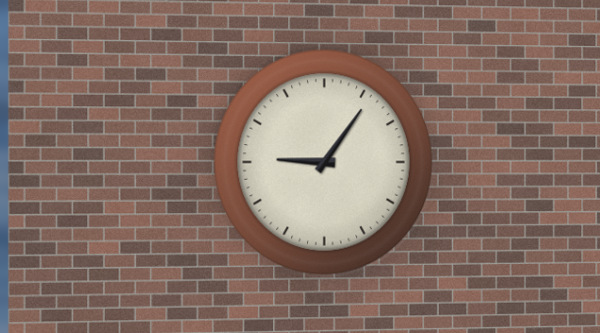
9h06
